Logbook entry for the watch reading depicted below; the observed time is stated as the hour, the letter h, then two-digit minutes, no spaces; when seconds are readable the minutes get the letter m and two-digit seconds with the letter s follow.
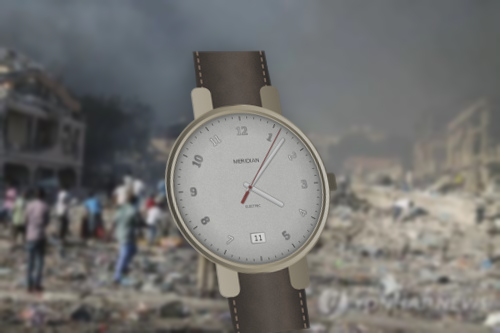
4h07m06s
